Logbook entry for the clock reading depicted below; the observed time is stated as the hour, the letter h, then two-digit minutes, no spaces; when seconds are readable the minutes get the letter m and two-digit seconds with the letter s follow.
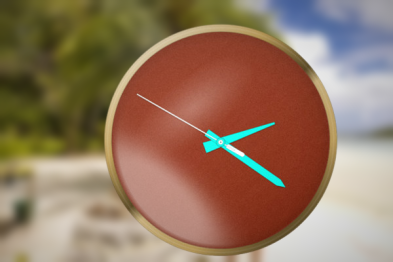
2h20m50s
